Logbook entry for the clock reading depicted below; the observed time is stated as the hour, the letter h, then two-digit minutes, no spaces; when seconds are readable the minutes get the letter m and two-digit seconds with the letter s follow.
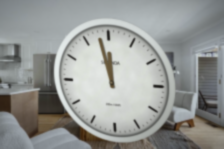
11h58
